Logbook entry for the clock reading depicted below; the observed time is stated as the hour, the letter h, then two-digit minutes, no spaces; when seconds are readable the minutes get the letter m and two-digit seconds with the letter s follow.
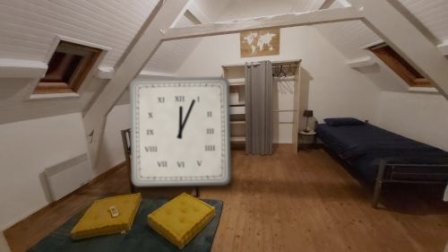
12h04
